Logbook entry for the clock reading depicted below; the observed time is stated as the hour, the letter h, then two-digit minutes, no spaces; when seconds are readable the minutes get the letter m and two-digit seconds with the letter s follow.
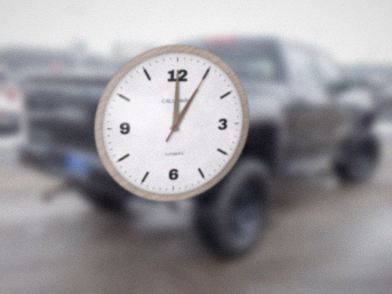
1h00m05s
